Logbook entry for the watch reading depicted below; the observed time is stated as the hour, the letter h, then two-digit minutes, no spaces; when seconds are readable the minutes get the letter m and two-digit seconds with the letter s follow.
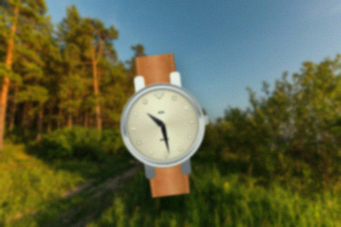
10h29
